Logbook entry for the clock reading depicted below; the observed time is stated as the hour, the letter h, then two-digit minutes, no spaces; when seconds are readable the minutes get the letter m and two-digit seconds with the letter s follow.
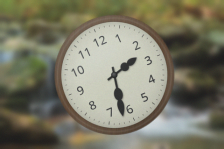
2h32
